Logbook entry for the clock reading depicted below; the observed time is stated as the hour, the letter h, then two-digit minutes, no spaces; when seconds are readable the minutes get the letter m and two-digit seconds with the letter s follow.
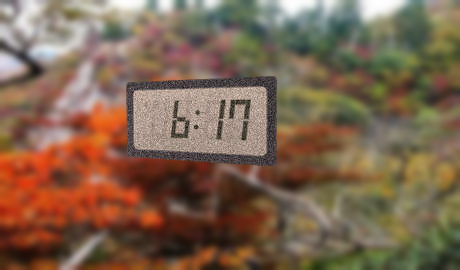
6h17
